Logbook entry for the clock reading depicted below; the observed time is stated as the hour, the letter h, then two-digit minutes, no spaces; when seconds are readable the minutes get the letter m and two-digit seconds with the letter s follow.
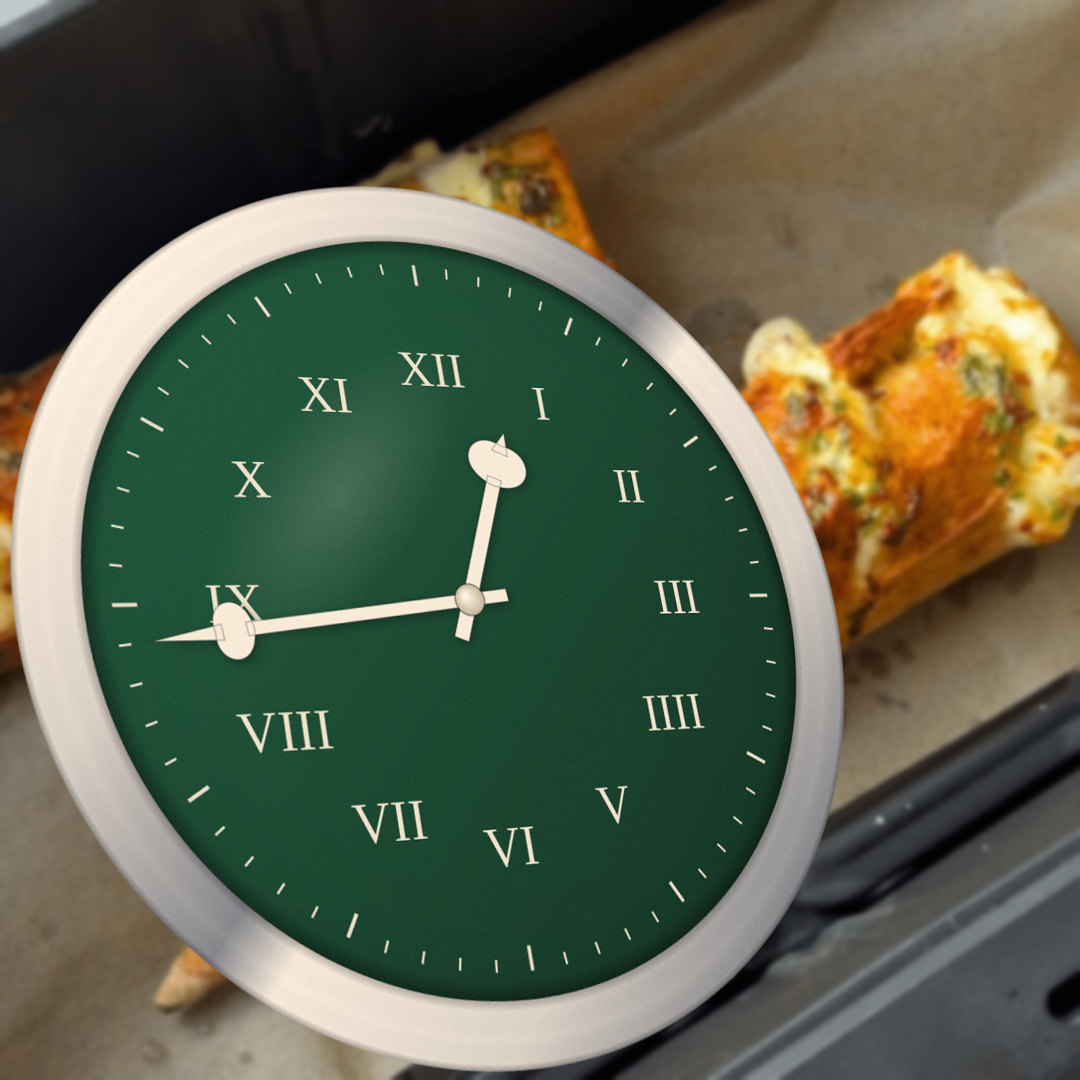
12h44
